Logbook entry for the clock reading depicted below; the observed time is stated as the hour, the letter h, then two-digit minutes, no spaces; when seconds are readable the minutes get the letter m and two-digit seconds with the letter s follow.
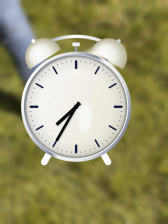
7h35
